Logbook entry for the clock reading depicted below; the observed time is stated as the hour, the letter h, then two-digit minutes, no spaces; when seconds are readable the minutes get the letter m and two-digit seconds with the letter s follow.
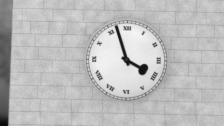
3h57
